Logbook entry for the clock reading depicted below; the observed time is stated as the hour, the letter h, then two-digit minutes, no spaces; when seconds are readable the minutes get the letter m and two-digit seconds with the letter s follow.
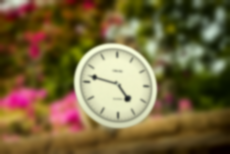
4h47
